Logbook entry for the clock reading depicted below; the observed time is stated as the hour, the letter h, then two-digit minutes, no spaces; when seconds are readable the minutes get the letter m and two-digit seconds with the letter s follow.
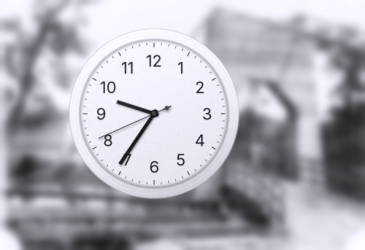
9h35m41s
